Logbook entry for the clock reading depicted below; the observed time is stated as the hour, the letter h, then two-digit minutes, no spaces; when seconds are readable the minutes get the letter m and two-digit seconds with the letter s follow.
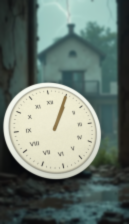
1h05
